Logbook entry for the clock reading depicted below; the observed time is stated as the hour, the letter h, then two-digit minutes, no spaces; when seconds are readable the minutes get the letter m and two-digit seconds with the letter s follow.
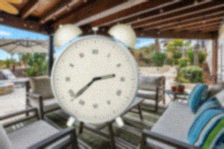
2h38
